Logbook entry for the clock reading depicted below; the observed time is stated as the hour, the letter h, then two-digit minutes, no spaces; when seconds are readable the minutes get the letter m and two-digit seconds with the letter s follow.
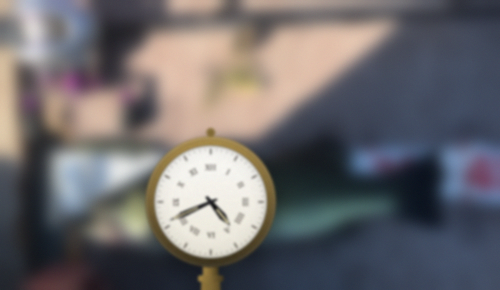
4h41
